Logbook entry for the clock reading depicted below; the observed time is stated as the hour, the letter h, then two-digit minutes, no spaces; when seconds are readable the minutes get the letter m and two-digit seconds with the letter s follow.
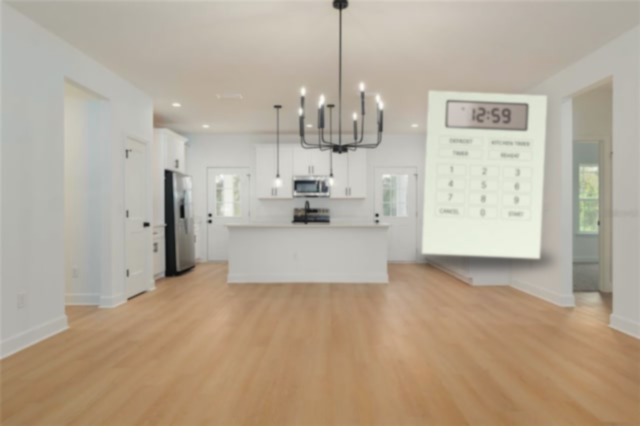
12h59
